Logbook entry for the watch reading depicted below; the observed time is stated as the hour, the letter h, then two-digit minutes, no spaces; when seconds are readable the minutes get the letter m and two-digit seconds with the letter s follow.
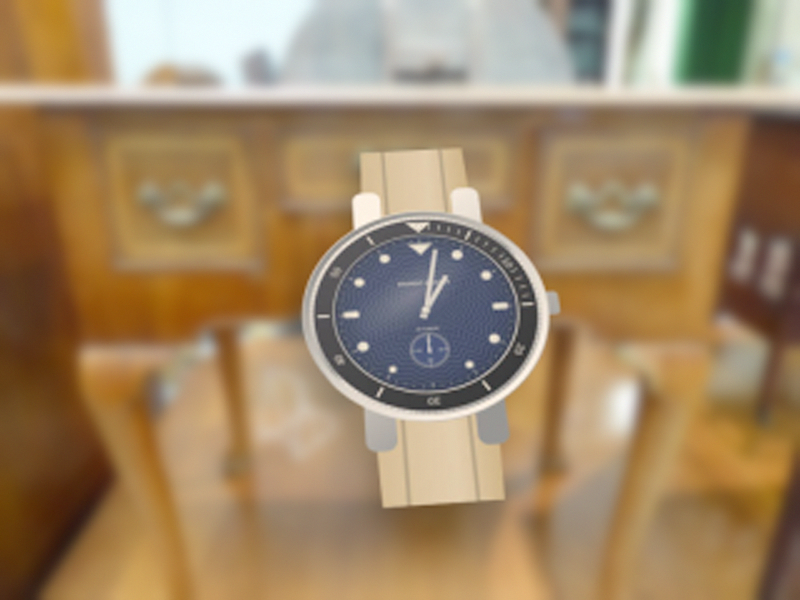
1h02
